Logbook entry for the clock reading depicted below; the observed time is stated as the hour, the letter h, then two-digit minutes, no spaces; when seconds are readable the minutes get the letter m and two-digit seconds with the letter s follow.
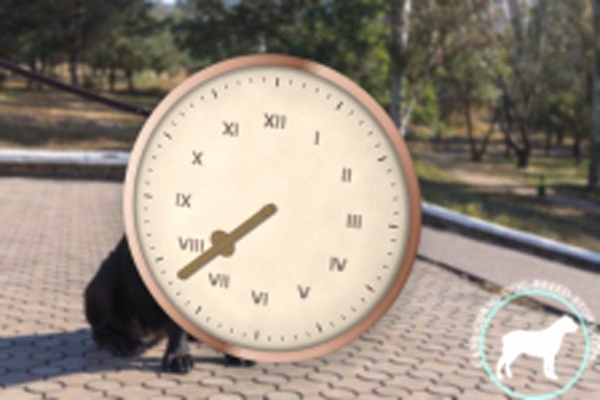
7h38
